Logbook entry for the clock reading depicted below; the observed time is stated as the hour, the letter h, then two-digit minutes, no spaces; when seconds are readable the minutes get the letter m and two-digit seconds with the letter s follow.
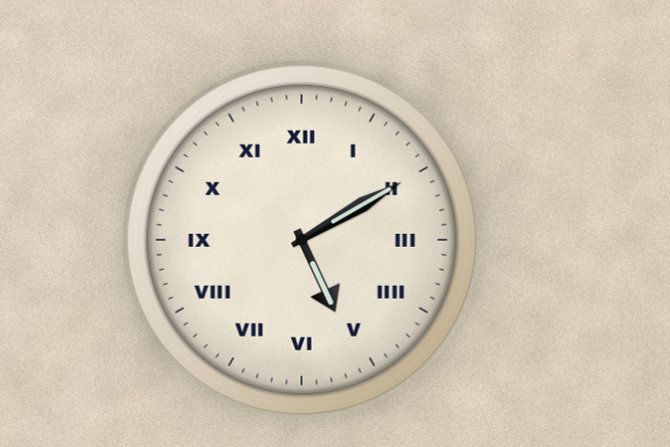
5h10
